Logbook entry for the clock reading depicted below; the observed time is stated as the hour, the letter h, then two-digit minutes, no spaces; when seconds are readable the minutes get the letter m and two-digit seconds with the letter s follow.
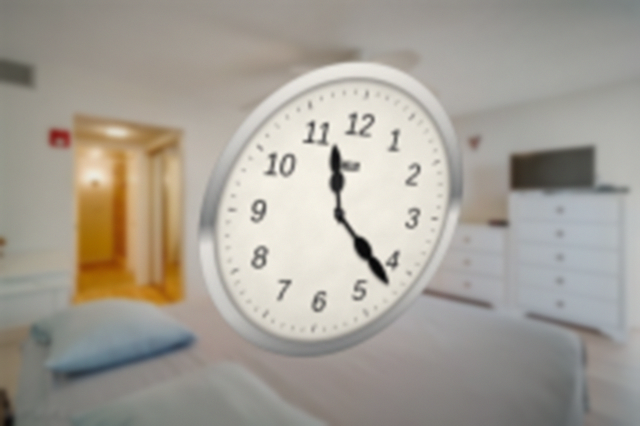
11h22
